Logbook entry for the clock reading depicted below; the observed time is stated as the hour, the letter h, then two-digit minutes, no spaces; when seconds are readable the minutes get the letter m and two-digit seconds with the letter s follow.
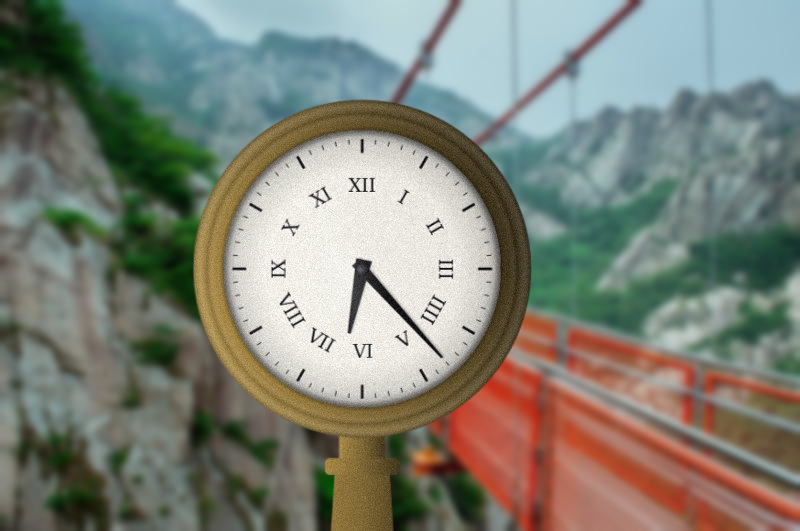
6h23
